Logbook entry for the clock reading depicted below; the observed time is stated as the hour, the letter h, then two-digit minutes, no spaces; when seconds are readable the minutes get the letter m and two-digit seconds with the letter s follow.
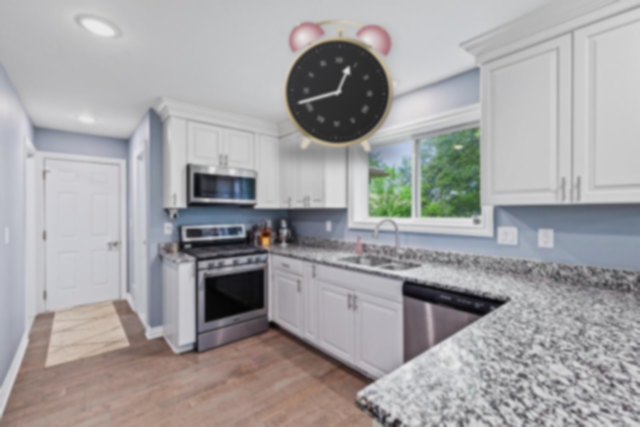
12h42
